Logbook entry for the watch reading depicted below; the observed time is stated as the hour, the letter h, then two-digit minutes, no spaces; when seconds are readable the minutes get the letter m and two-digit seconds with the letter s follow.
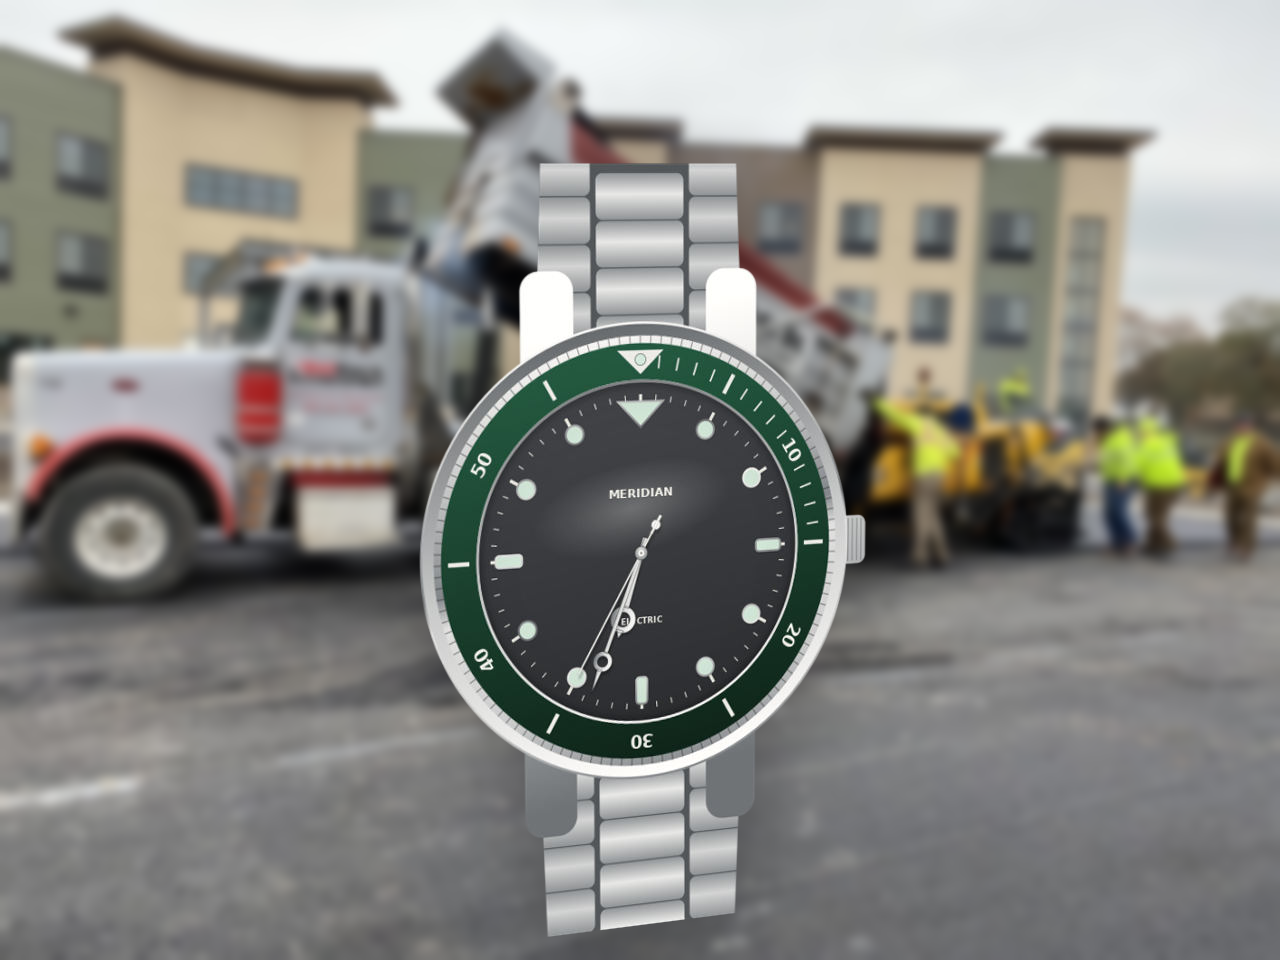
6h33m35s
